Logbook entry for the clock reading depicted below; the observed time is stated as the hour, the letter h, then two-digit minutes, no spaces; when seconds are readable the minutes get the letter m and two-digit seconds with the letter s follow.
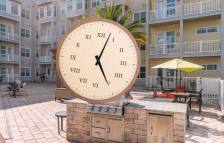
5h03
